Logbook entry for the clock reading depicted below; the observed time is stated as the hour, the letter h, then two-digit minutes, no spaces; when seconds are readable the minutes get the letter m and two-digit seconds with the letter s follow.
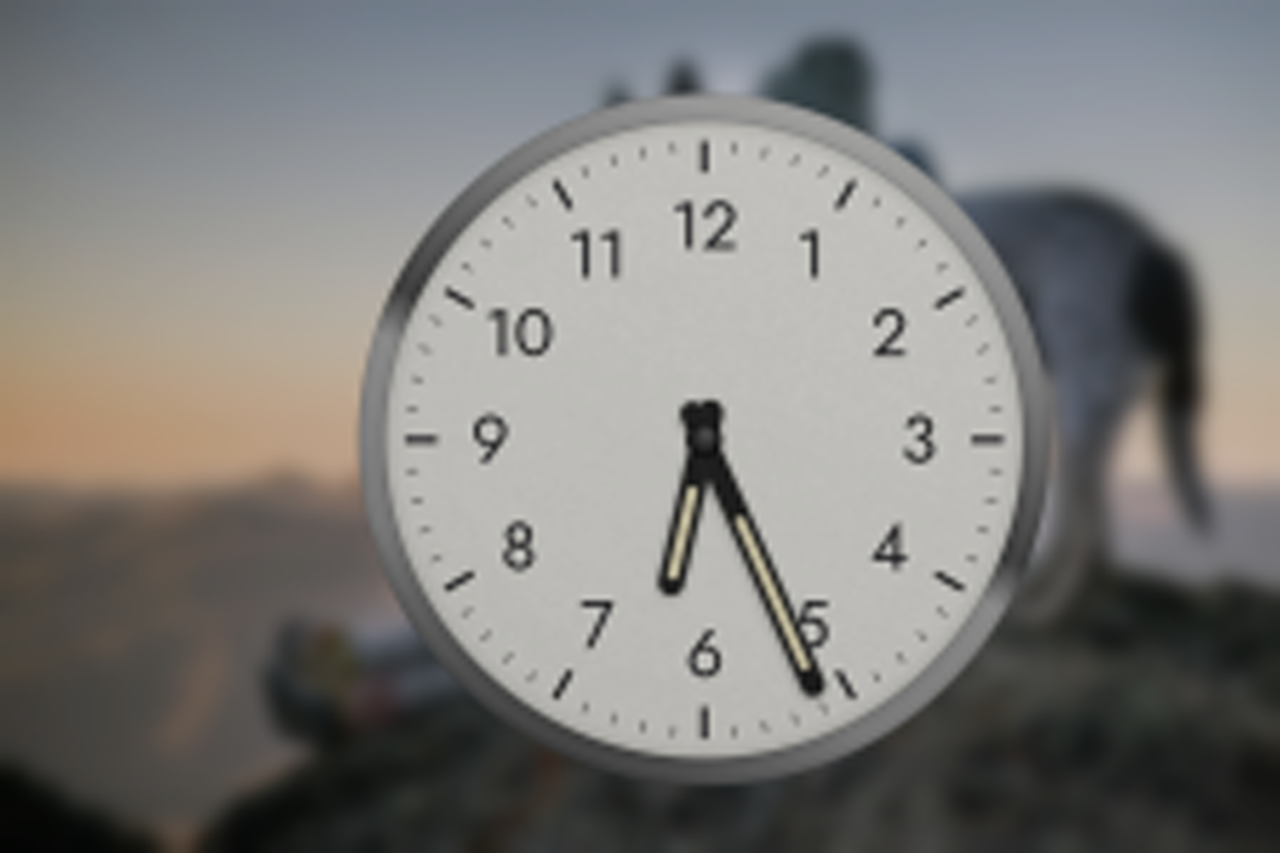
6h26
